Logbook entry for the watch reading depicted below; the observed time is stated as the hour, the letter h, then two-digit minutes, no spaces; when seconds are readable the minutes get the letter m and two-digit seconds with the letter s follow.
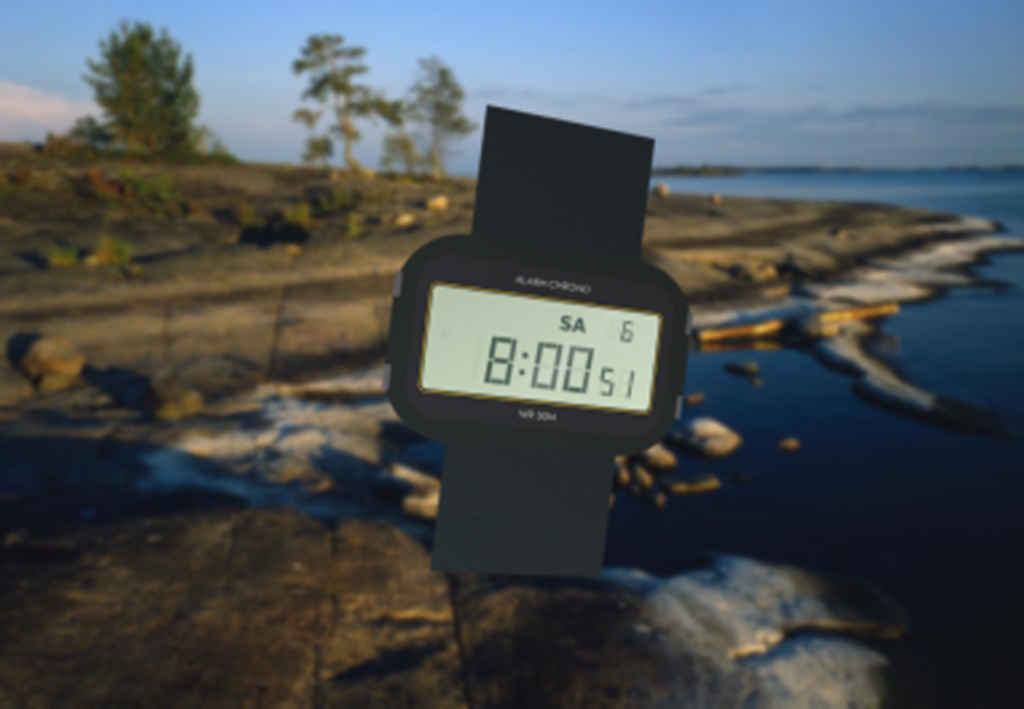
8h00m51s
